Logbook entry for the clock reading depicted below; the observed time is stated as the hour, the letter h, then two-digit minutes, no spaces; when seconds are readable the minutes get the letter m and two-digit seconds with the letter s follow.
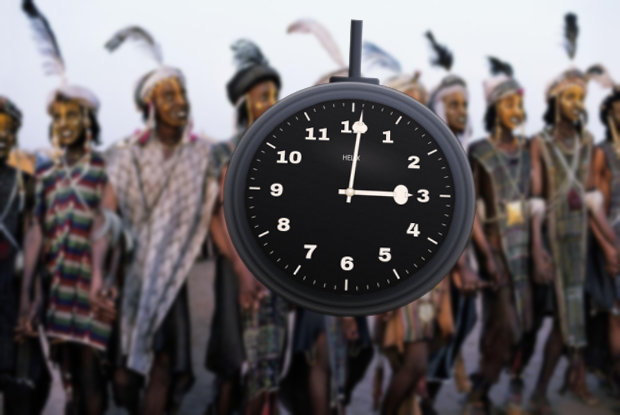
3h01
